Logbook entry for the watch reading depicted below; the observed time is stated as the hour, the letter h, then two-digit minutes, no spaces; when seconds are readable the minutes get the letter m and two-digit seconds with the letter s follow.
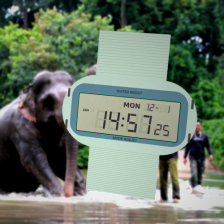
14h57m25s
